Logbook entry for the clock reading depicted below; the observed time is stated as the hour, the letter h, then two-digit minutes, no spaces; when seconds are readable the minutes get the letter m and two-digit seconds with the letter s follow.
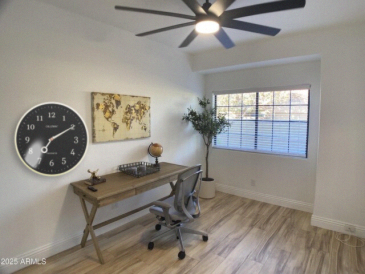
7h10
